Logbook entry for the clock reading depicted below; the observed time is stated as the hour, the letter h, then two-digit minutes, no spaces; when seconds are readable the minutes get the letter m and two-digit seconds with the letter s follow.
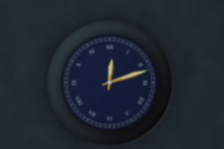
12h12
